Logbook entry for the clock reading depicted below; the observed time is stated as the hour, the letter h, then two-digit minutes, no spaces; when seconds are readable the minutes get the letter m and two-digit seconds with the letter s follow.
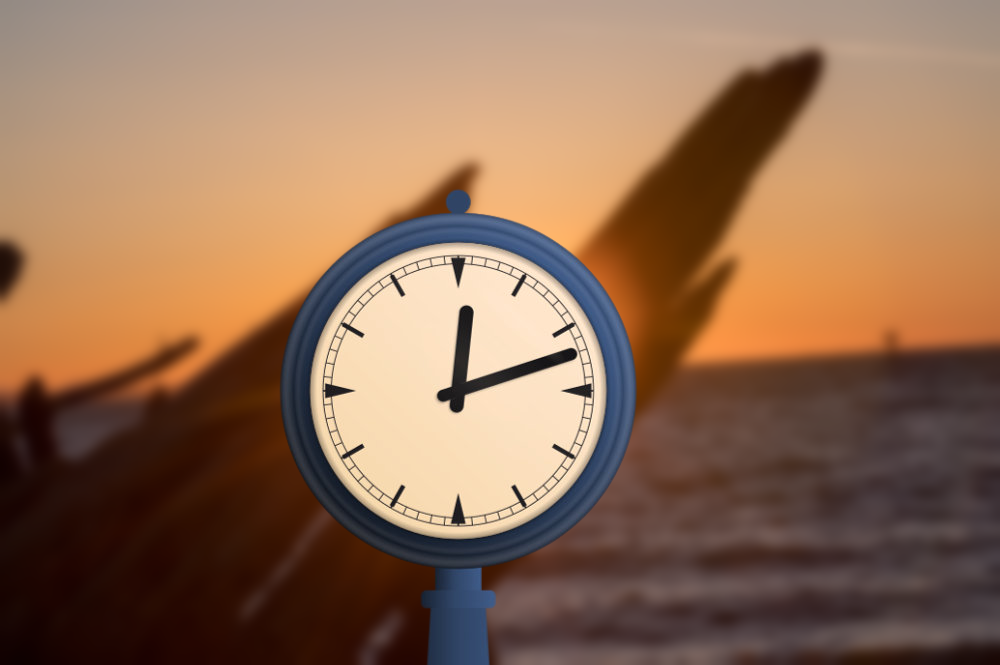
12h12
